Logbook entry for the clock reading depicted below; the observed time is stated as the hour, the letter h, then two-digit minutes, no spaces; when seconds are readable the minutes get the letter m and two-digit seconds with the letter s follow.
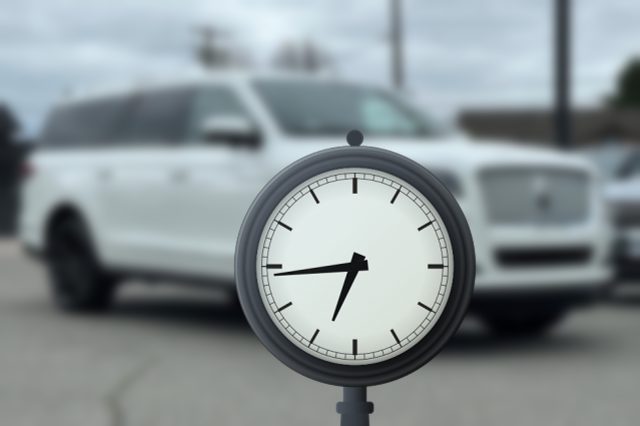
6h44
